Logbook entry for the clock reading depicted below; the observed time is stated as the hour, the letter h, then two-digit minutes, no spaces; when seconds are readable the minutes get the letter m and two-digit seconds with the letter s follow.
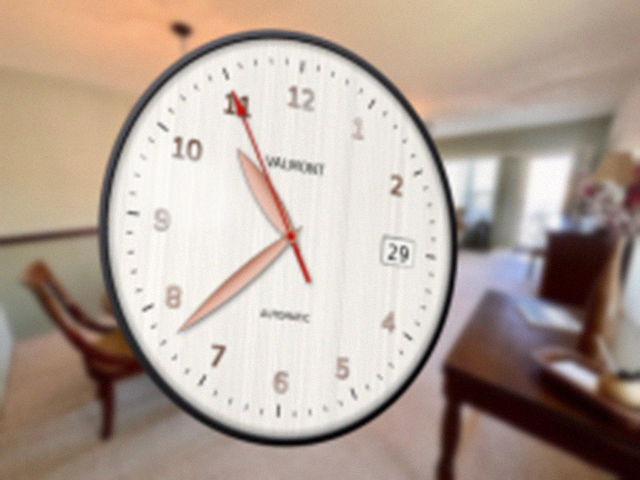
10h37m55s
